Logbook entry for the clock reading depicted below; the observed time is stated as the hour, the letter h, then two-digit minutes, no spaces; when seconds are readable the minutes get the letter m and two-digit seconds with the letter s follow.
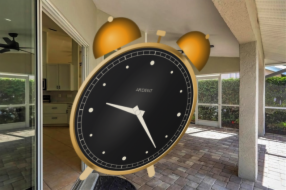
9h23
